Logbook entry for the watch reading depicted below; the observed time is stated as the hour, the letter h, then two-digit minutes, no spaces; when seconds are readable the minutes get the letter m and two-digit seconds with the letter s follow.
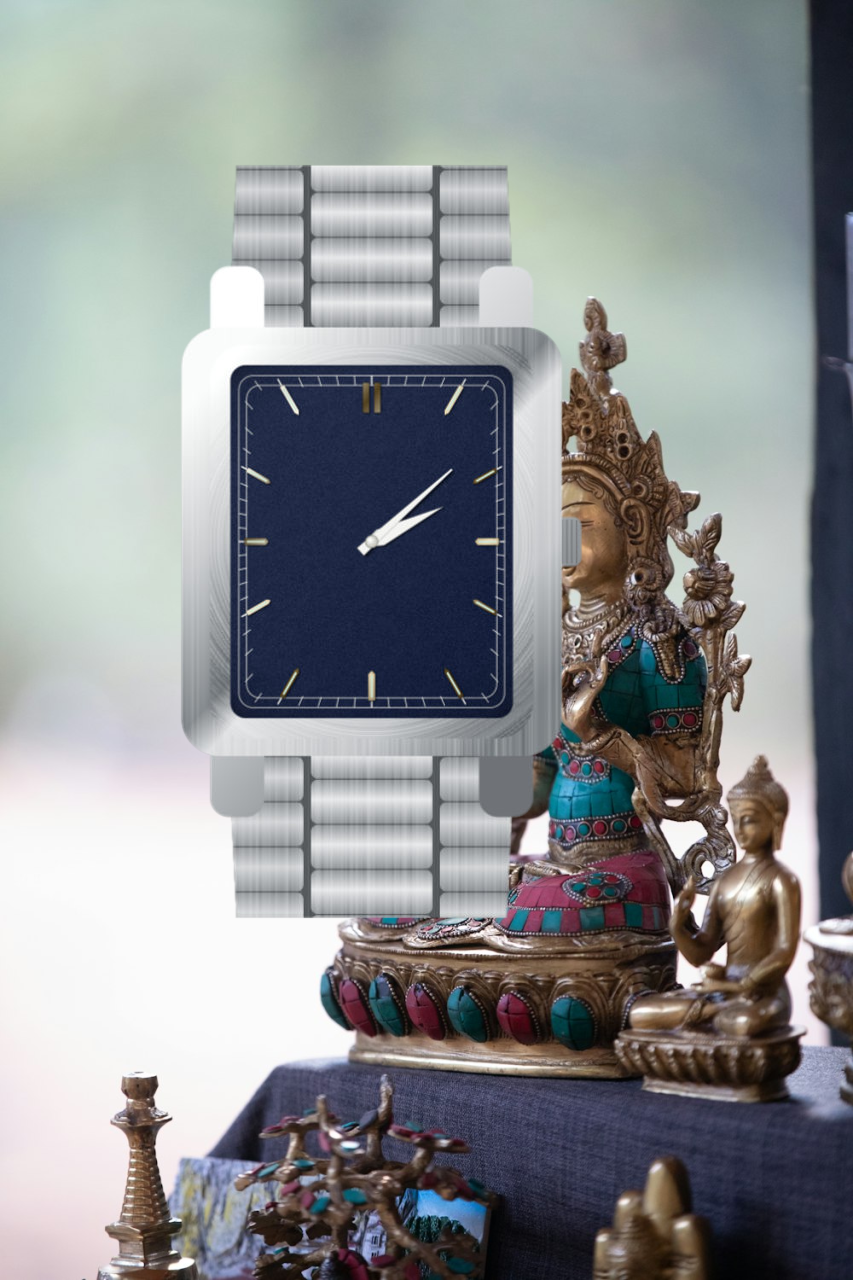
2h08
